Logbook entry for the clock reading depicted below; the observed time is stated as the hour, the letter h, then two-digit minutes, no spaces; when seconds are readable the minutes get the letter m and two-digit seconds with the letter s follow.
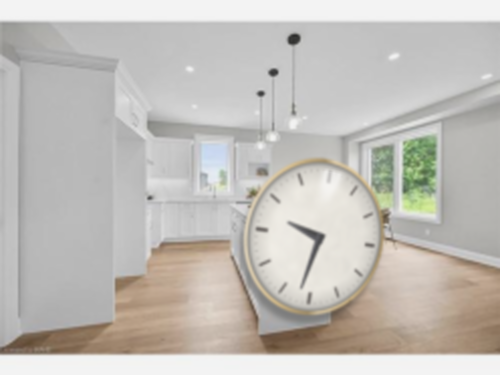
9h32
